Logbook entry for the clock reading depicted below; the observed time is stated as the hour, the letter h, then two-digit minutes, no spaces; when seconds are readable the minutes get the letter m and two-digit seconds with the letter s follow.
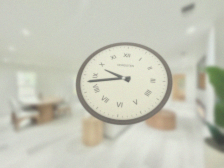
9h43
